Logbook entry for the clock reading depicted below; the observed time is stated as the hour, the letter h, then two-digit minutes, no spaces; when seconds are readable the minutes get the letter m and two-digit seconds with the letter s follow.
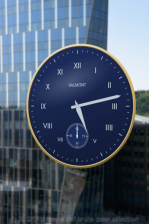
5h13
